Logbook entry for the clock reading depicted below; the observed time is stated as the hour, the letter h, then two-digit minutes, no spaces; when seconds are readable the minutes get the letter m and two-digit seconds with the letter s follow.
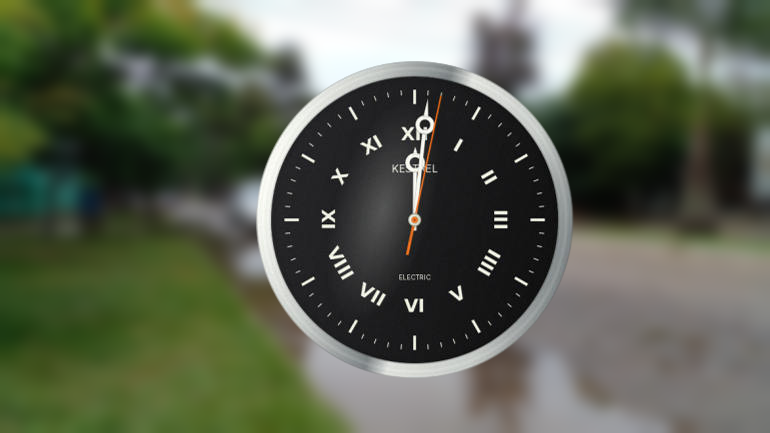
12h01m02s
